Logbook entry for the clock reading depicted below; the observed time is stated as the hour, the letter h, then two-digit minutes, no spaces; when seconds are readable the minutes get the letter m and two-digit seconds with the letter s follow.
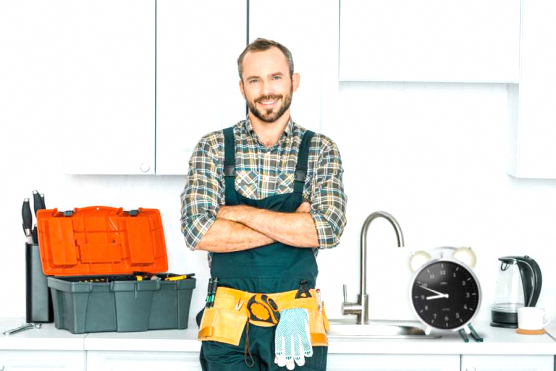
8h49
